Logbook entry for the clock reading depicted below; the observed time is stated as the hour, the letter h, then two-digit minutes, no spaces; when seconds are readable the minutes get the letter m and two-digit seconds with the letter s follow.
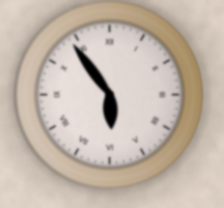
5h54
